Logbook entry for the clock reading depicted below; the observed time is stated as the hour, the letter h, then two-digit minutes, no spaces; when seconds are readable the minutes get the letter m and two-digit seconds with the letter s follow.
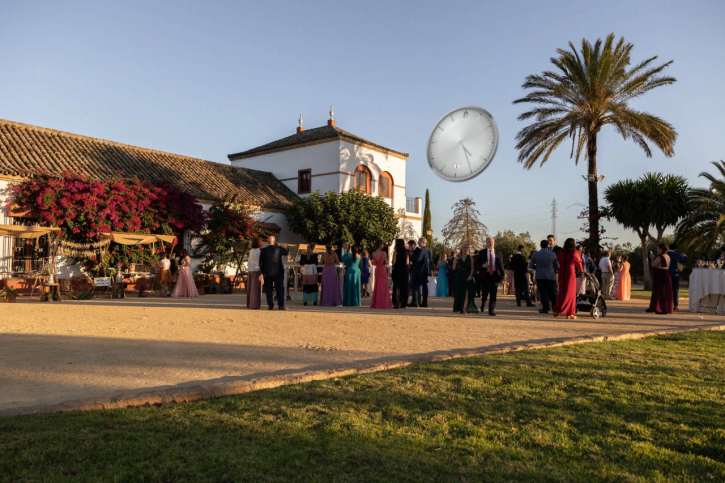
4h25
